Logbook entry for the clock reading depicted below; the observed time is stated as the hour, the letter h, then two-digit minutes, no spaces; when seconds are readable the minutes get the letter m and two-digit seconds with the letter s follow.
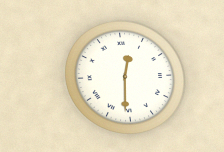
12h31
